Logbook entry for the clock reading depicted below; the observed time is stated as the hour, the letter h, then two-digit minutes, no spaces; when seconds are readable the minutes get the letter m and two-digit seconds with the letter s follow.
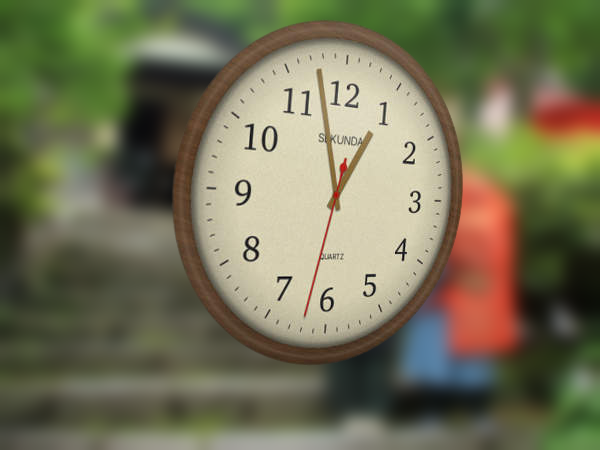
12h57m32s
